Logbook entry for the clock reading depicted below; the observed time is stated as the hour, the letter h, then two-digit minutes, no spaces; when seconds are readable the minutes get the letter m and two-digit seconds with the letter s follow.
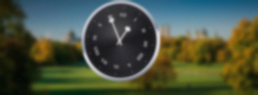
12h55
